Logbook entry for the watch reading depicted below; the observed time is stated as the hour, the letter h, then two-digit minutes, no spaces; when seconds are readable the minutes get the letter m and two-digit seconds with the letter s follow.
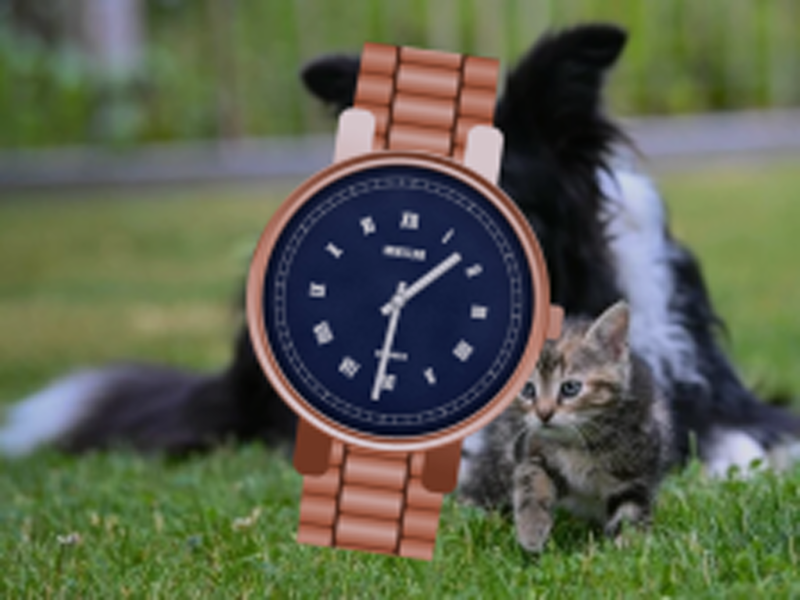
1h31
